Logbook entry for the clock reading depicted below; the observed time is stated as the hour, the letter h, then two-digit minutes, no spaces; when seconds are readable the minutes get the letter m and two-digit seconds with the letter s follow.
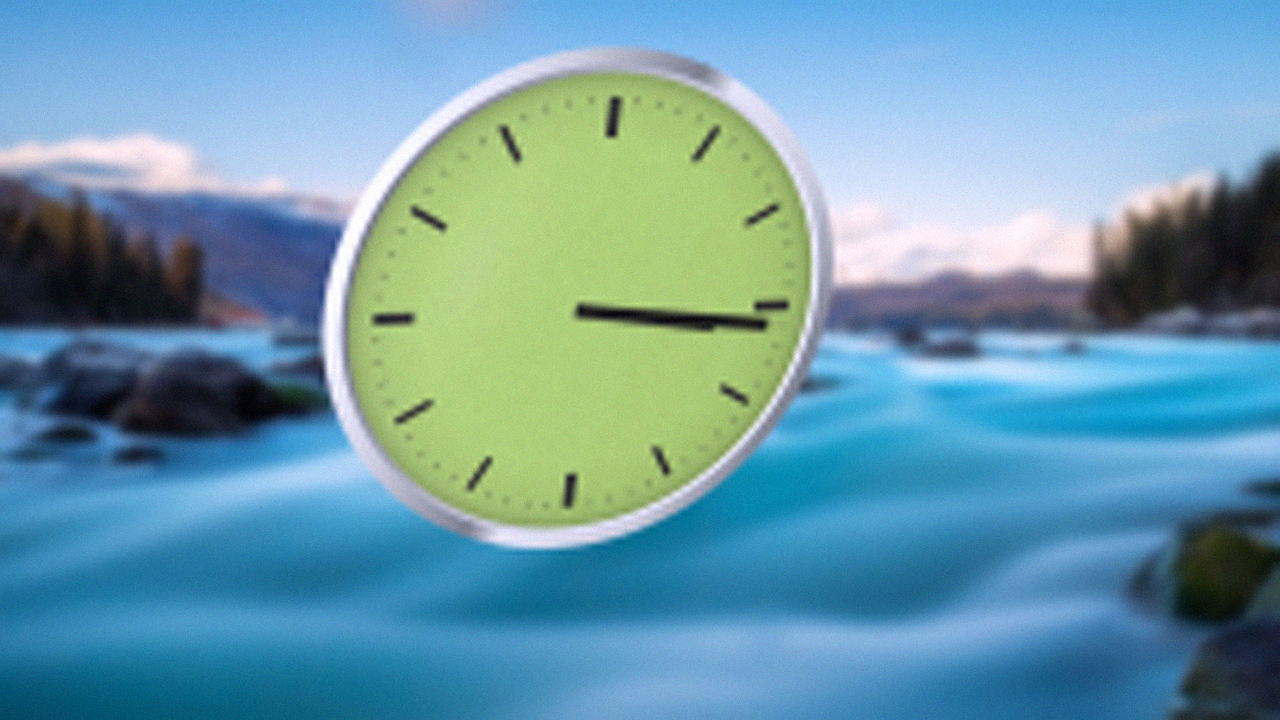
3h16
